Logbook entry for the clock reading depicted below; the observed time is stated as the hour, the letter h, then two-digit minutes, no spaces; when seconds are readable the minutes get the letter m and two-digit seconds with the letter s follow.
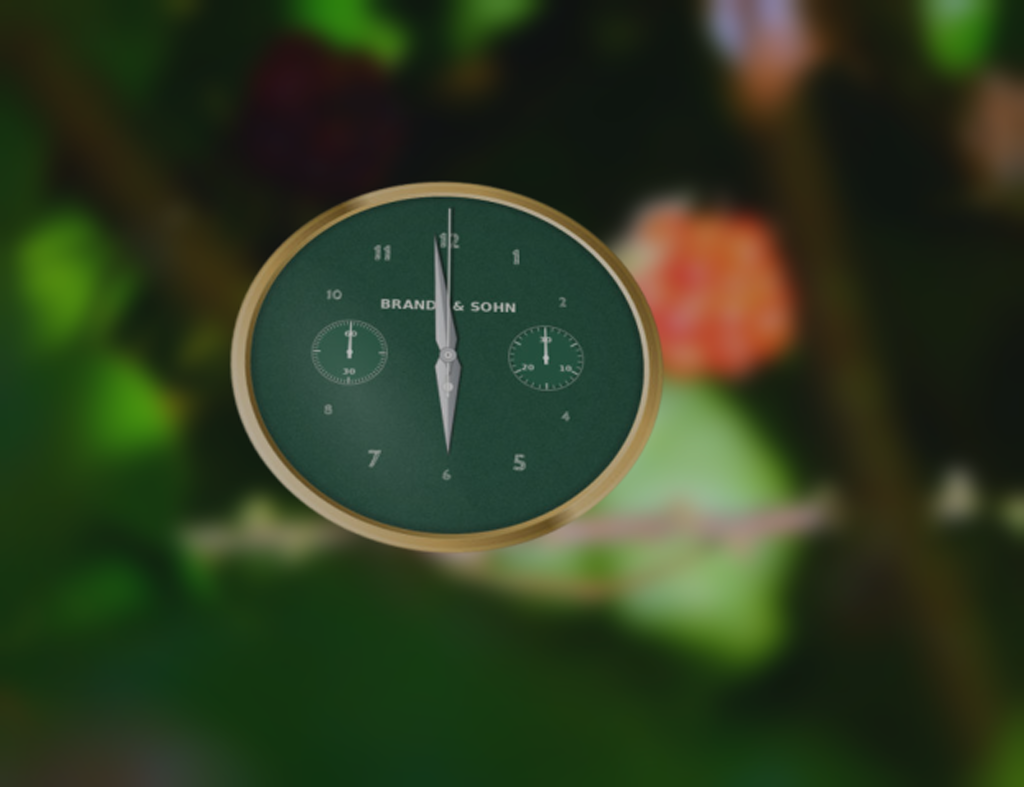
5h59
